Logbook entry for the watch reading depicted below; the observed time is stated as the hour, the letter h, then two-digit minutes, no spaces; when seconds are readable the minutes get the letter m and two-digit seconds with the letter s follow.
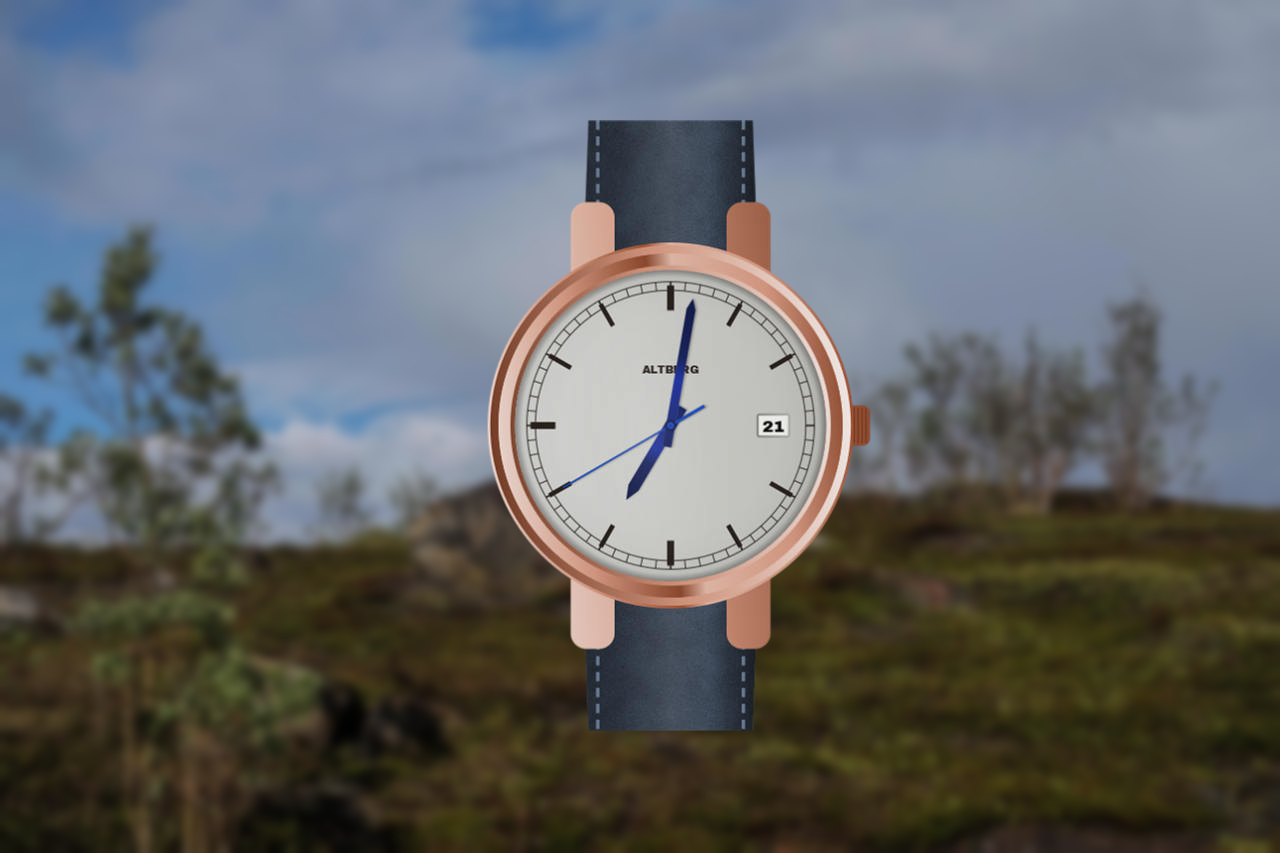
7h01m40s
